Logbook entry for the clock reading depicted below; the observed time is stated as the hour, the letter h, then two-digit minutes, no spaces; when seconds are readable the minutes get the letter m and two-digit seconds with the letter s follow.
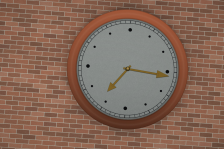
7h16
